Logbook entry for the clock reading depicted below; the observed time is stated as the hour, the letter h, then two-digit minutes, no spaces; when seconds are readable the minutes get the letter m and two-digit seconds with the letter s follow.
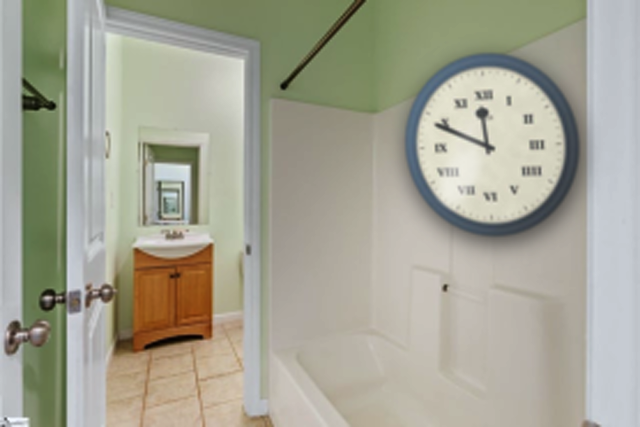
11h49
